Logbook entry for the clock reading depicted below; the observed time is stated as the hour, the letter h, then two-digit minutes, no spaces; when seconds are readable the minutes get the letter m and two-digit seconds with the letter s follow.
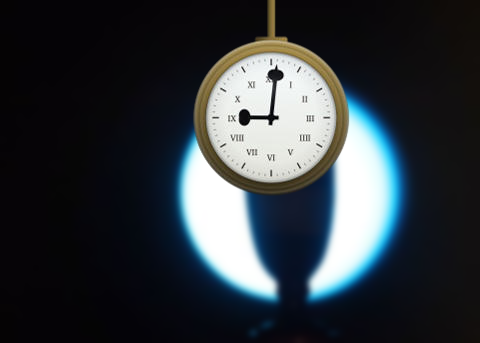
9h01
